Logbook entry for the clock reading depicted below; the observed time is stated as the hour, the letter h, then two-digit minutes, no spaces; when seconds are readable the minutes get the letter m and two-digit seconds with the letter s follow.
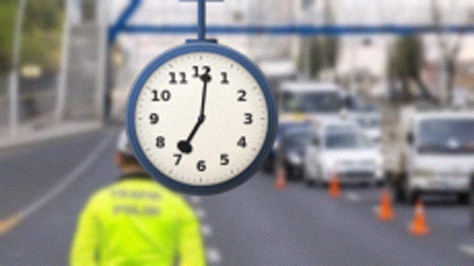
7h01
